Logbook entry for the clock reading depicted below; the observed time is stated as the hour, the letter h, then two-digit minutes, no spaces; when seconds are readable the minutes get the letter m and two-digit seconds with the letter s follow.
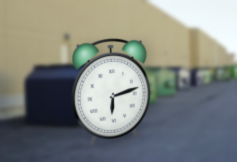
6h13
